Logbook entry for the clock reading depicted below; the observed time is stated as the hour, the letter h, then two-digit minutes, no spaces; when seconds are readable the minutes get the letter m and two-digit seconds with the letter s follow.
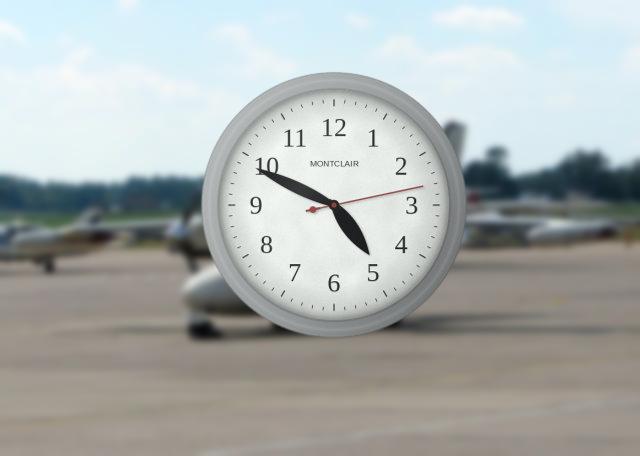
4h49m13s
